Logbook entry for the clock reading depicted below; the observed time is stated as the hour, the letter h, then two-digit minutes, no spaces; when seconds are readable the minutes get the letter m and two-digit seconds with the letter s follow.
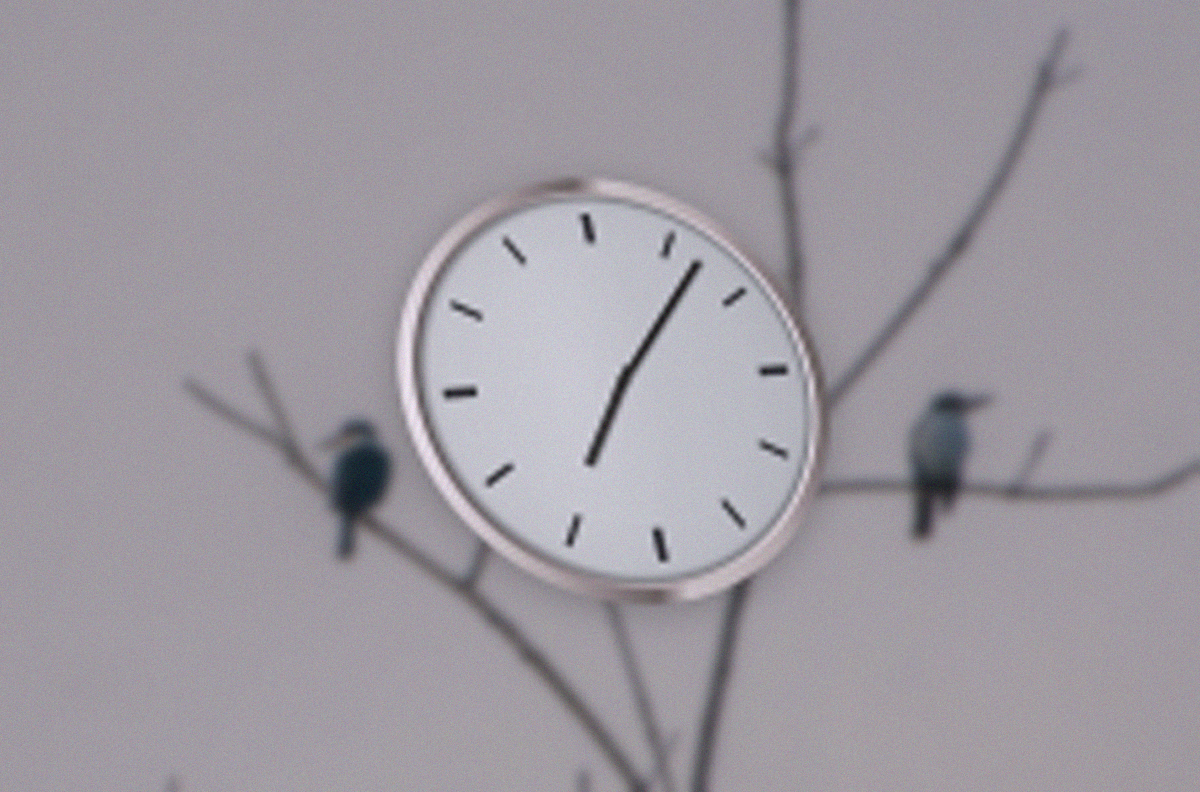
7h07
